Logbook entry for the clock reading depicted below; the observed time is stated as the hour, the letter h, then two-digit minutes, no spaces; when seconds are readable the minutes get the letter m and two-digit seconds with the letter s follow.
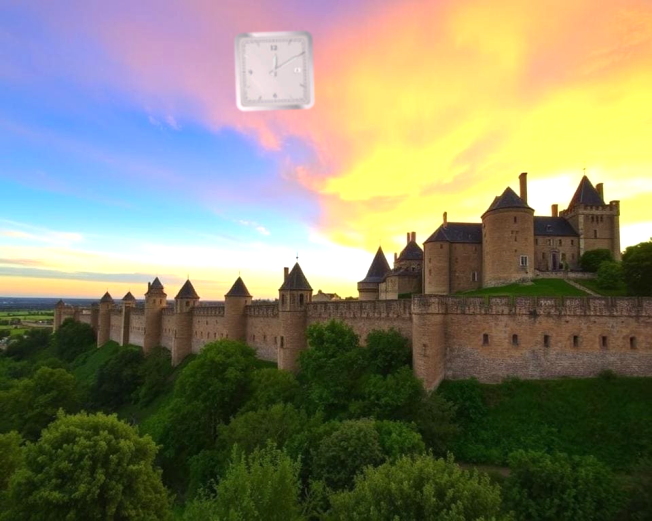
12h10
